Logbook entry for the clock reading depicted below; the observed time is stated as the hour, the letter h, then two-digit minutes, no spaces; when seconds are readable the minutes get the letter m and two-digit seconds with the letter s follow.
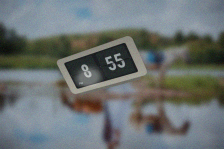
8h55
